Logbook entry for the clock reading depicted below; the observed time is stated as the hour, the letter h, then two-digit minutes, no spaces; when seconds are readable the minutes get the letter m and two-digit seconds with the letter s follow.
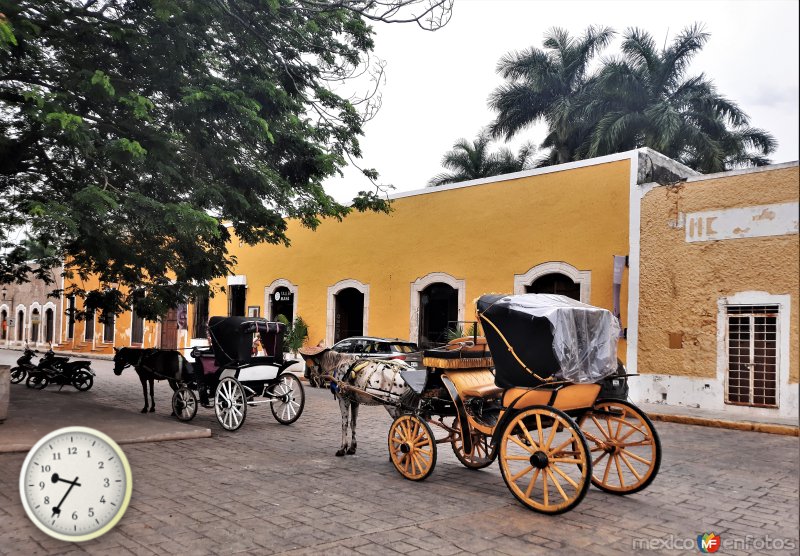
9h36
